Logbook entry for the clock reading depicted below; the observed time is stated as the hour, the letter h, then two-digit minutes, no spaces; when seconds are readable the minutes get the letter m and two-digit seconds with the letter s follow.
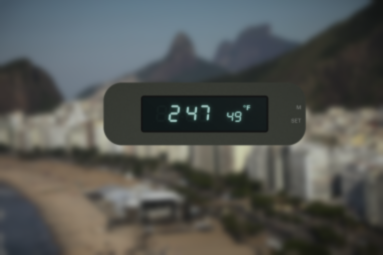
2h47
